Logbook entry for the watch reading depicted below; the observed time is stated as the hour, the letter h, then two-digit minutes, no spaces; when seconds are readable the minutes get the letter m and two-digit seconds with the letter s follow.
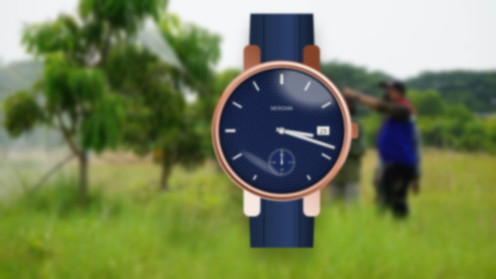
3h18
